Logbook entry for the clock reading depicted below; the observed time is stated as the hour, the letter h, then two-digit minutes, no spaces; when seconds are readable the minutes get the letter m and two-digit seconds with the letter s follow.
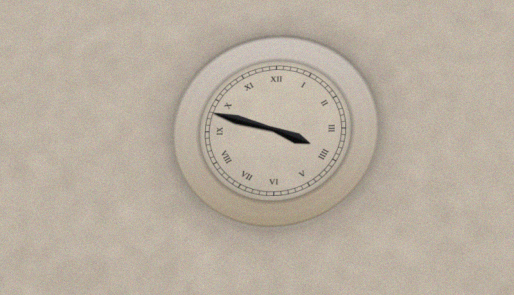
3h48
